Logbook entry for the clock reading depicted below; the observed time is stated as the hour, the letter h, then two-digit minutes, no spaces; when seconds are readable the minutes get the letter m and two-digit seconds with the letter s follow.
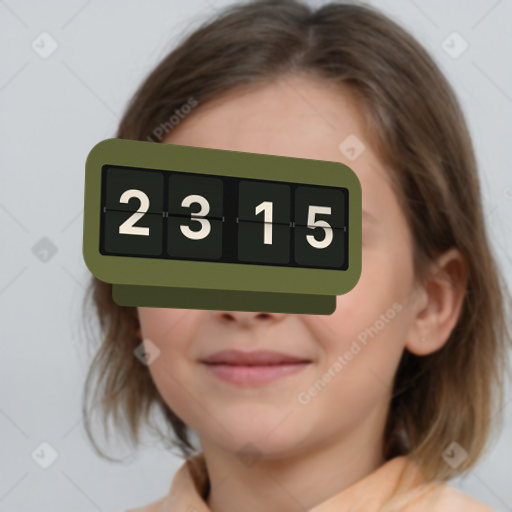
23h15
